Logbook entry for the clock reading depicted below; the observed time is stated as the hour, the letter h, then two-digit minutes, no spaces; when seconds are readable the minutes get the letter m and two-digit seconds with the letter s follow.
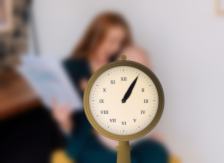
1h05
